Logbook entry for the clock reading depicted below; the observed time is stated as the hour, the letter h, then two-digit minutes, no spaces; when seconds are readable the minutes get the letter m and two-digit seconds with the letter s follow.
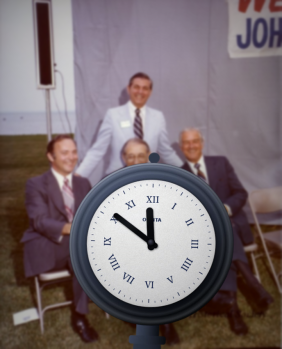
11h51
